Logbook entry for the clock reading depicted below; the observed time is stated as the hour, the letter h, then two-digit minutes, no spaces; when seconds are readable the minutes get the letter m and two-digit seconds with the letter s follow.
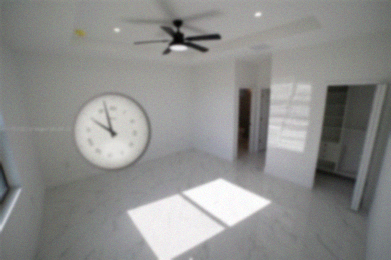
9h57
